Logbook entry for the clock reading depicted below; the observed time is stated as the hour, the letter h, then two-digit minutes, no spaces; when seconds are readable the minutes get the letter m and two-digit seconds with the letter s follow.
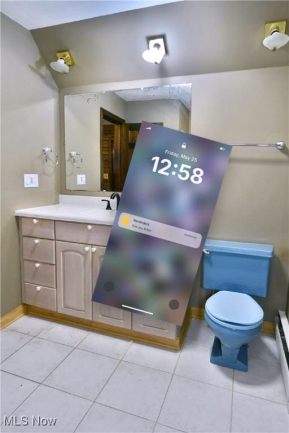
12h58
